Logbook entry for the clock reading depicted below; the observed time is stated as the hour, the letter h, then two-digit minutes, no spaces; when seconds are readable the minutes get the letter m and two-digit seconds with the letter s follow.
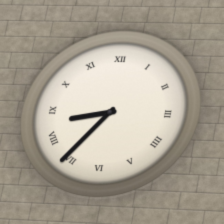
8h36
